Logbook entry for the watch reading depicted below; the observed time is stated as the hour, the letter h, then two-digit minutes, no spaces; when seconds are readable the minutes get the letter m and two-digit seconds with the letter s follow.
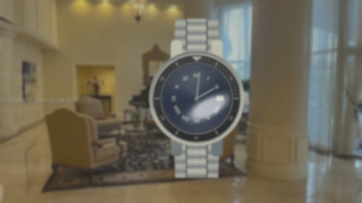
2h01
